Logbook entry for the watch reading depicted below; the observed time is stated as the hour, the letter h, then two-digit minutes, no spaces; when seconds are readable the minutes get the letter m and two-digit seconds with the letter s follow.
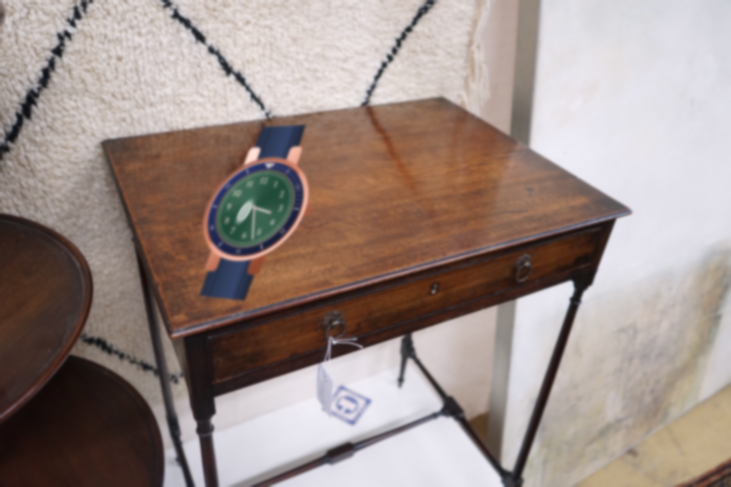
3h27
